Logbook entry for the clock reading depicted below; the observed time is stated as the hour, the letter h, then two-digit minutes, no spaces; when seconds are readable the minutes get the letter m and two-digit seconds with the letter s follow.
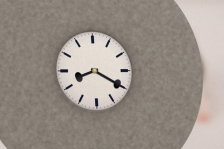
8h20
